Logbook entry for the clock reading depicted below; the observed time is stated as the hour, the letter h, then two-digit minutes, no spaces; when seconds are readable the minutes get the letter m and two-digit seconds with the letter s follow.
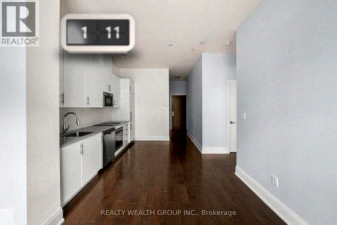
1h11
